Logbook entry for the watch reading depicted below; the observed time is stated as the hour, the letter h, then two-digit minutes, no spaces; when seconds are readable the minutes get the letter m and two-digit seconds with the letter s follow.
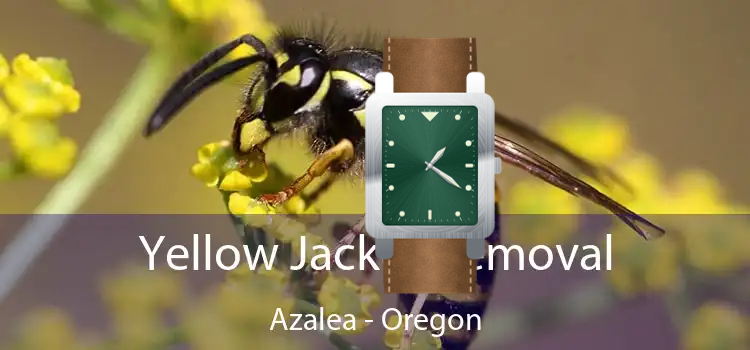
1h21
